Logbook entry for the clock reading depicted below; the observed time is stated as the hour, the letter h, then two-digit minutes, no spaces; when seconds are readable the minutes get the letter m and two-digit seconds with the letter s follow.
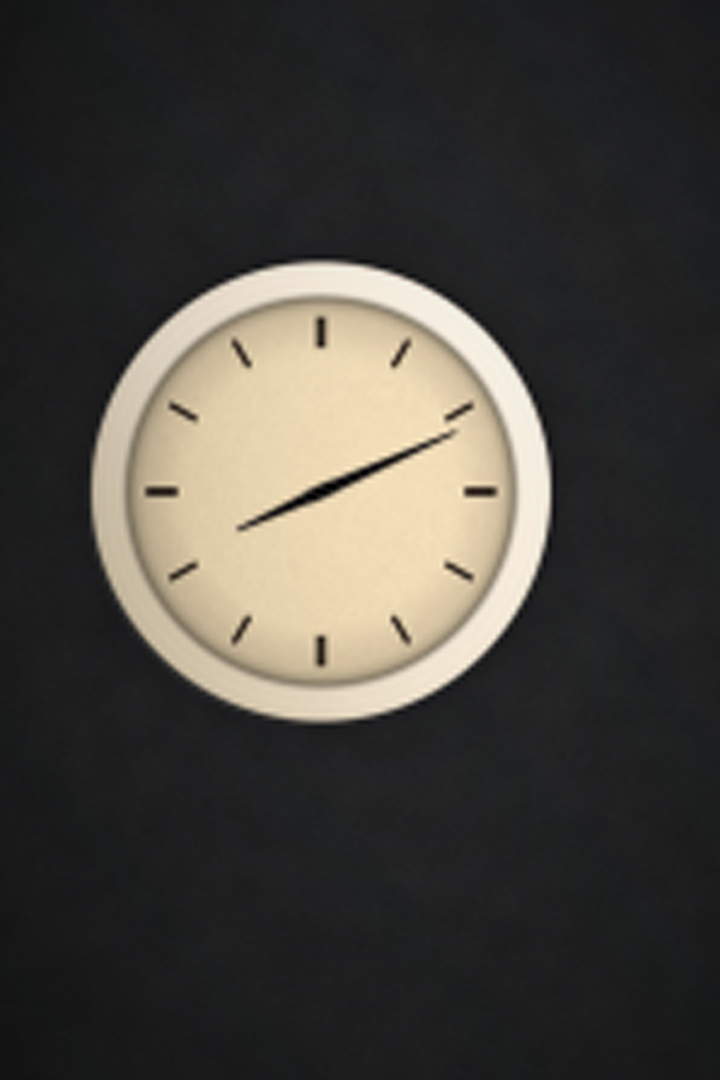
8h11
